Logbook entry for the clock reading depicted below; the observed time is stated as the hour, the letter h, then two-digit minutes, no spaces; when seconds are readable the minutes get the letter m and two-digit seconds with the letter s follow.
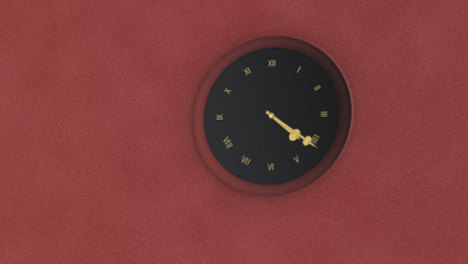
4h21
